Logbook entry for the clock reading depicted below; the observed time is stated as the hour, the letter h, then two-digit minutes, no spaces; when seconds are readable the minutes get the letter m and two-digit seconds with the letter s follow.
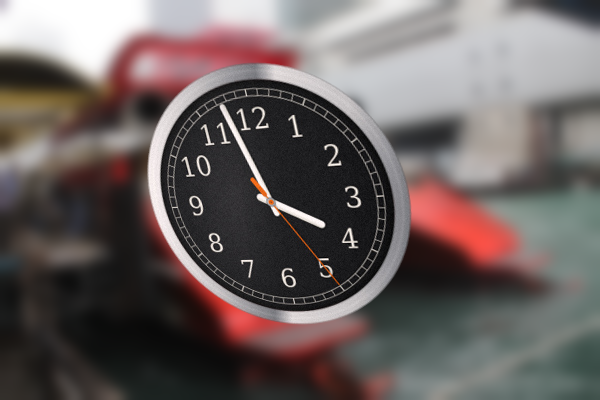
3h57m25s
